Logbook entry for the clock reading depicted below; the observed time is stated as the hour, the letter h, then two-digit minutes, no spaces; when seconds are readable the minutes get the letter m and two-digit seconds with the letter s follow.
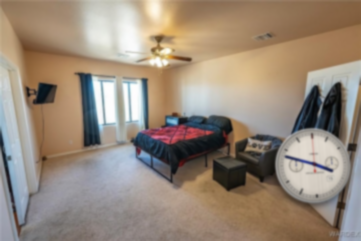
3h48
